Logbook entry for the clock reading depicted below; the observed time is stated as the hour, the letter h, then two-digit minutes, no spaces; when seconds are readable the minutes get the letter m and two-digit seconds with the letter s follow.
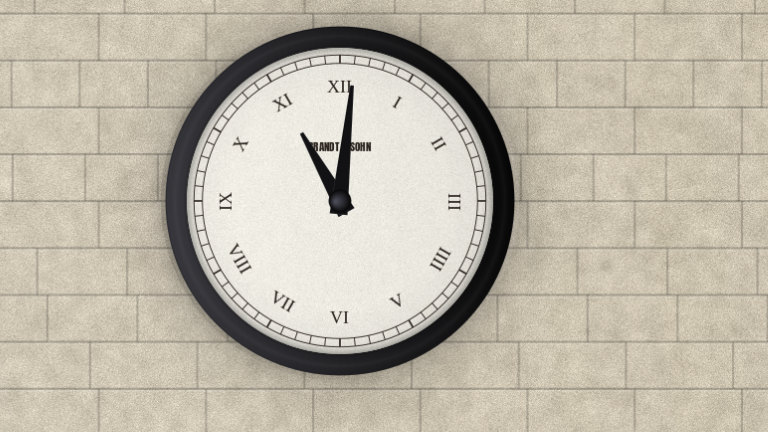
11h01
